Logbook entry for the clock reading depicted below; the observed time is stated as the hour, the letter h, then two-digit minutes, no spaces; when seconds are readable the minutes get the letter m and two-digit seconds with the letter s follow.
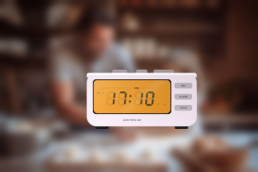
17h10
